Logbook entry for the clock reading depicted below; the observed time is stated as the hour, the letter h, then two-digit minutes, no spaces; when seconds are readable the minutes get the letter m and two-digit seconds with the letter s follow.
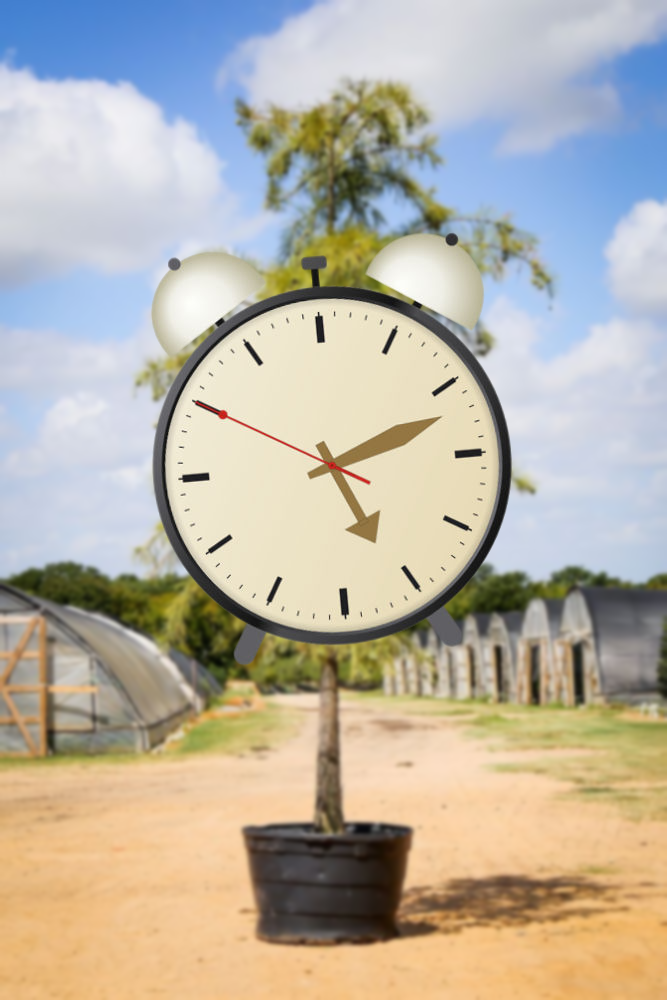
5h11m50s
